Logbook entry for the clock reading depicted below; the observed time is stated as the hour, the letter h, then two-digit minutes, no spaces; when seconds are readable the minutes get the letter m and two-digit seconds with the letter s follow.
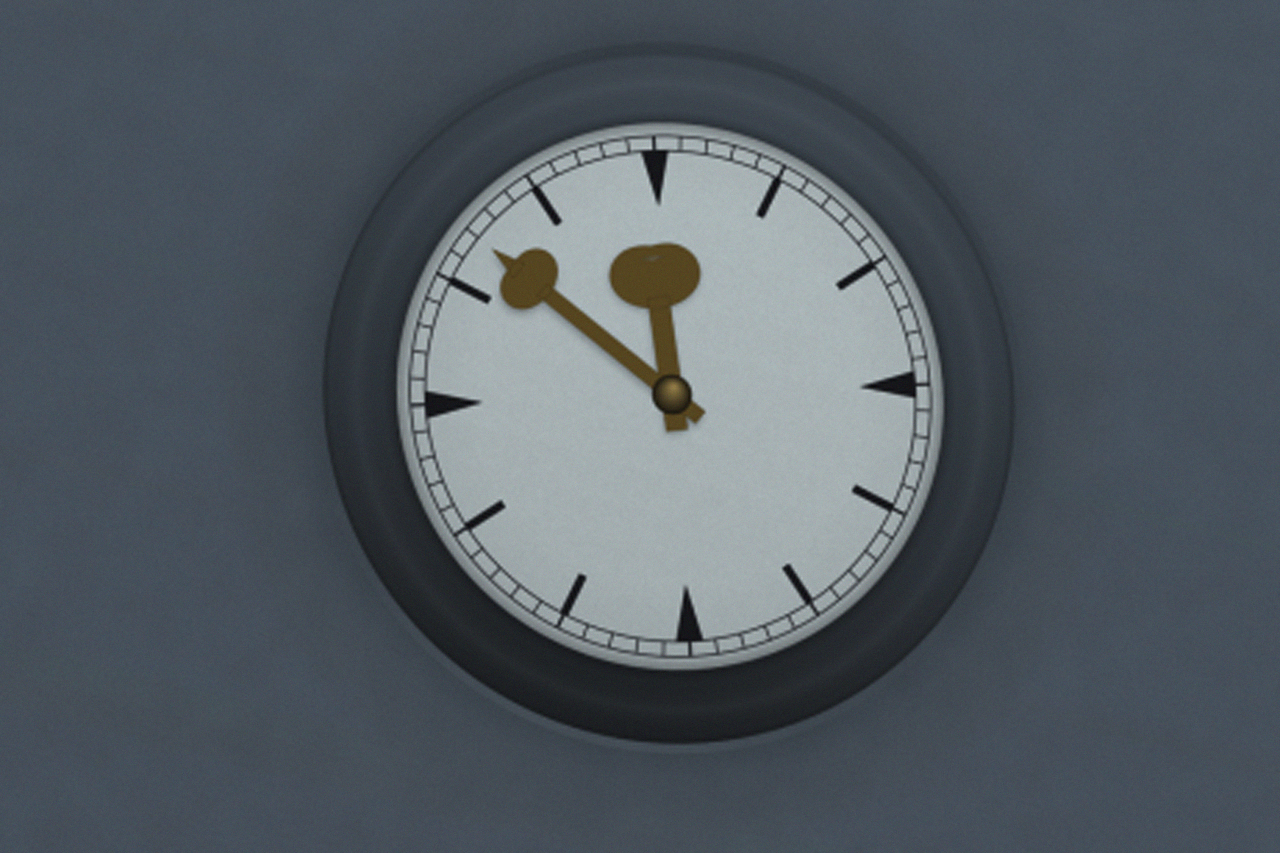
11h52
